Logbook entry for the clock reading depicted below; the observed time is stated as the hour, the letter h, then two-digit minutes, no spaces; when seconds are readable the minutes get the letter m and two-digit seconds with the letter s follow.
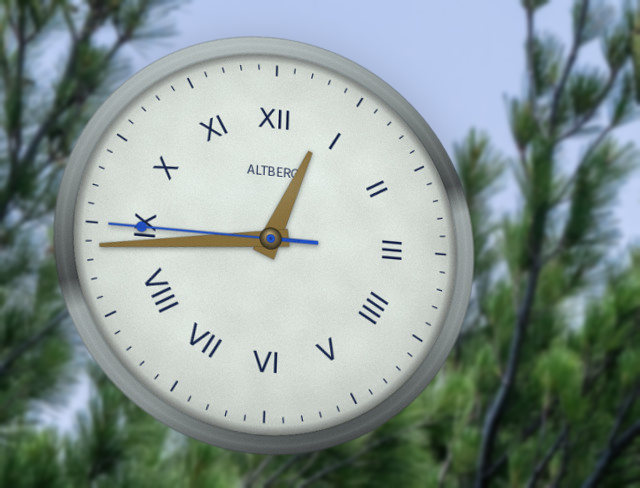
12h43m45s
